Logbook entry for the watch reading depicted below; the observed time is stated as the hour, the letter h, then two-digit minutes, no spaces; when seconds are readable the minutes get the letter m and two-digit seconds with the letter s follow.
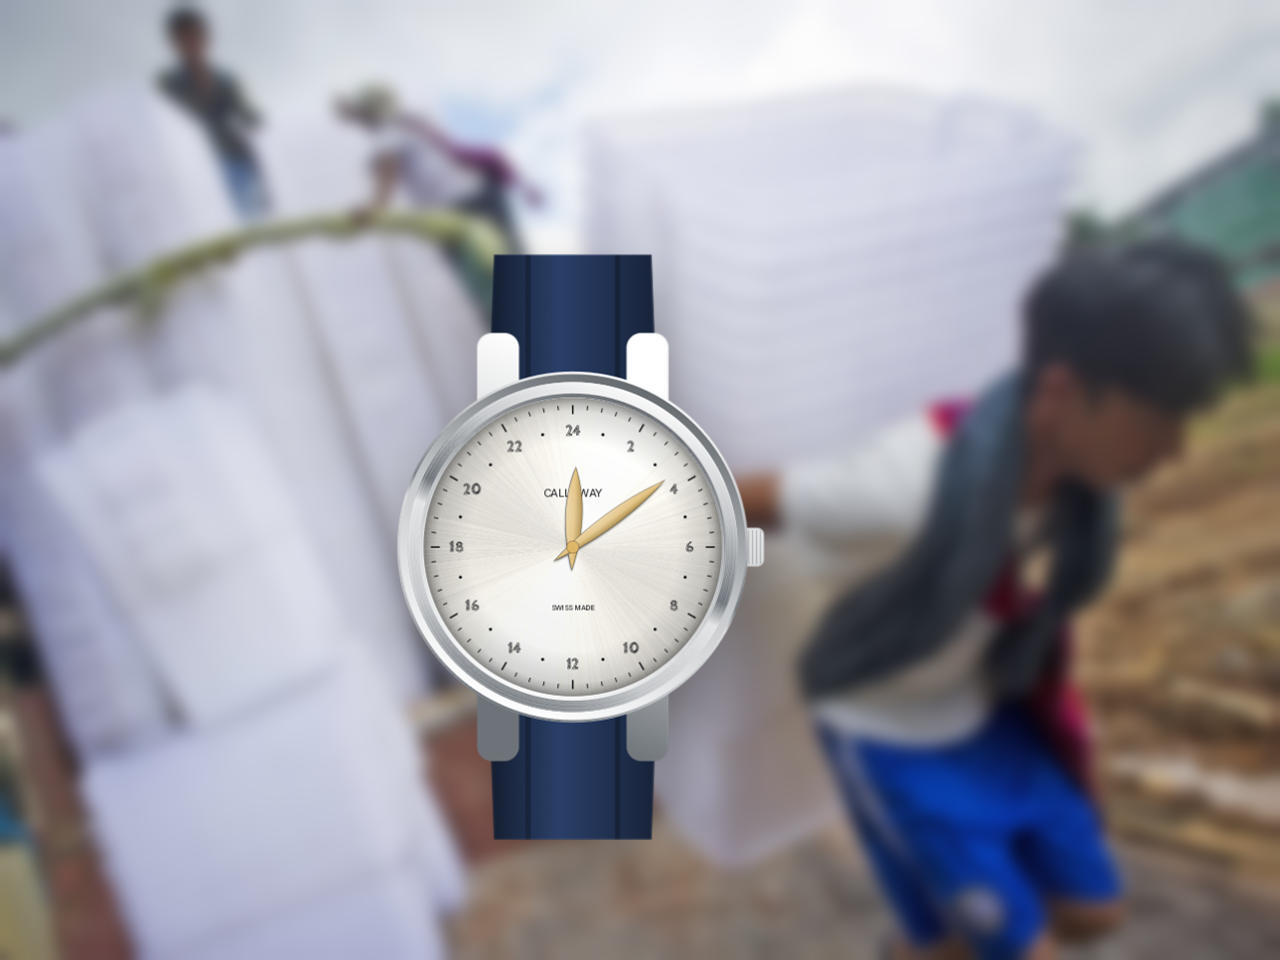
0h09
